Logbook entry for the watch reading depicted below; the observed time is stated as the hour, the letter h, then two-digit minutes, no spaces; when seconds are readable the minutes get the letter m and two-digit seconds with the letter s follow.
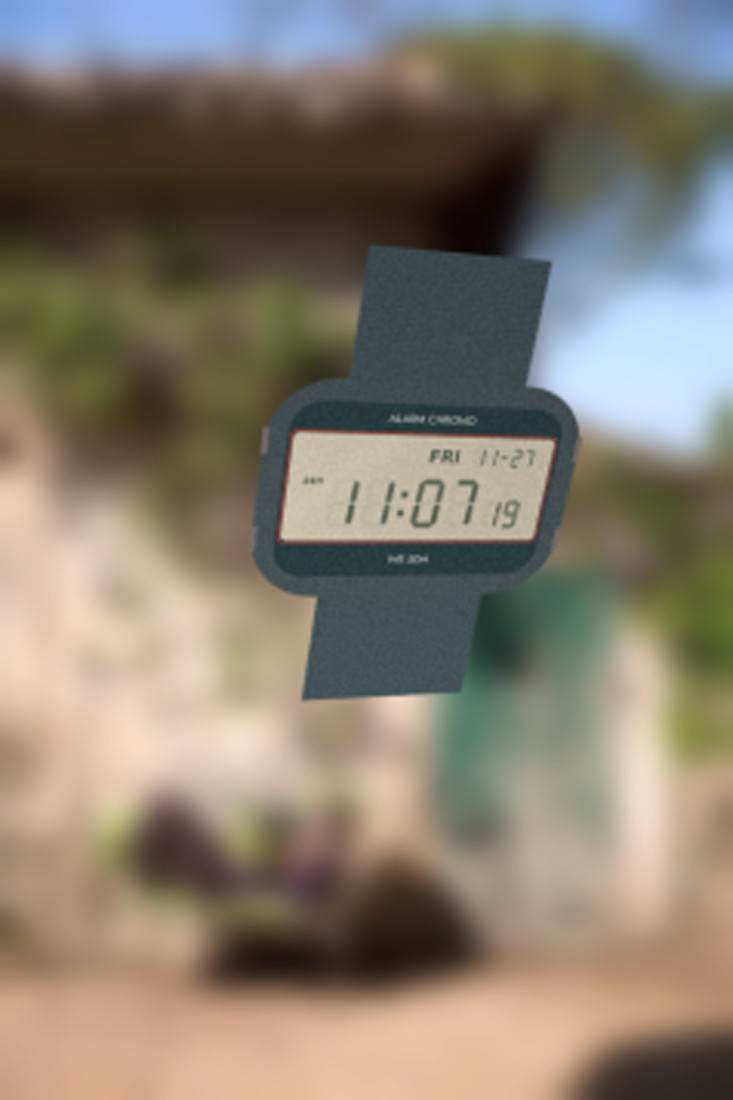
11h07m19s
